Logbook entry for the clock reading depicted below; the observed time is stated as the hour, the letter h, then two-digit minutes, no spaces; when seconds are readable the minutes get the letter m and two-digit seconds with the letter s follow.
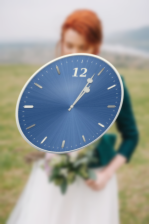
1h04
